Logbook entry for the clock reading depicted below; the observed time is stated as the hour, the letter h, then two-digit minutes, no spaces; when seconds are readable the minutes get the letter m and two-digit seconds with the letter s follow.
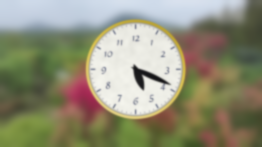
5h19
